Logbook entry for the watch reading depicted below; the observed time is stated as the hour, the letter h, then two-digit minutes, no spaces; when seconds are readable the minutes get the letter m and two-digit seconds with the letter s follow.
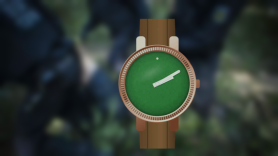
2h10
